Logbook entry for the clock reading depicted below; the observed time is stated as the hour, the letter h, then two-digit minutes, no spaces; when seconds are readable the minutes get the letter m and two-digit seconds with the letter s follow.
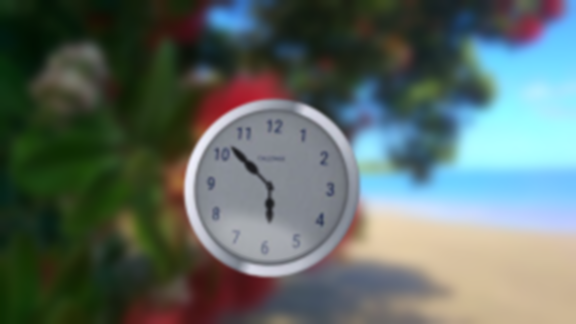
5h52
